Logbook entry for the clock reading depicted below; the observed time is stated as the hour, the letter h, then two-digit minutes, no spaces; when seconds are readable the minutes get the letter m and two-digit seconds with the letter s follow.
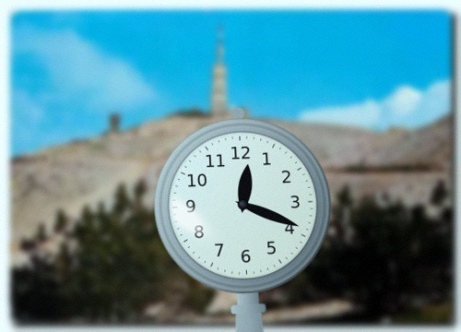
12h19
